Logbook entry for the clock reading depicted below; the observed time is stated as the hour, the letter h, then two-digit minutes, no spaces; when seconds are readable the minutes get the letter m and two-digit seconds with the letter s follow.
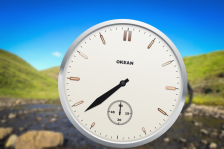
7h38
